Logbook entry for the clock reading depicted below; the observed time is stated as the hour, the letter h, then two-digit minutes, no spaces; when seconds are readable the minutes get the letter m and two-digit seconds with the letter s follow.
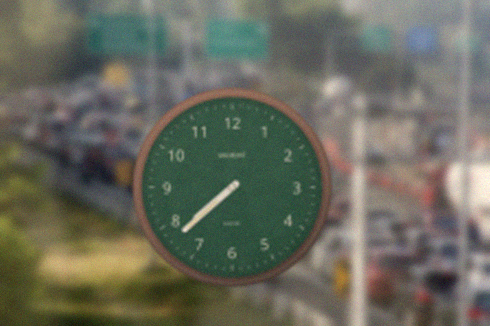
7h38
